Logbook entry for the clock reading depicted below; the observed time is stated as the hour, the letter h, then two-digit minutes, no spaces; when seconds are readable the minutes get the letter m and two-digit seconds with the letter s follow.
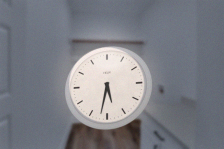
5h32
